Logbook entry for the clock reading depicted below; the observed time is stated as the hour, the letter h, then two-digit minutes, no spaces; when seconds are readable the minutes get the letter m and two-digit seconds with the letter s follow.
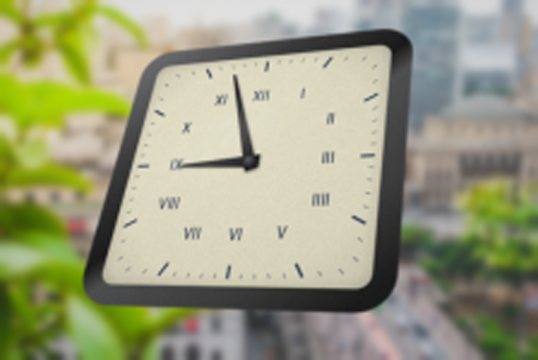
8h57
